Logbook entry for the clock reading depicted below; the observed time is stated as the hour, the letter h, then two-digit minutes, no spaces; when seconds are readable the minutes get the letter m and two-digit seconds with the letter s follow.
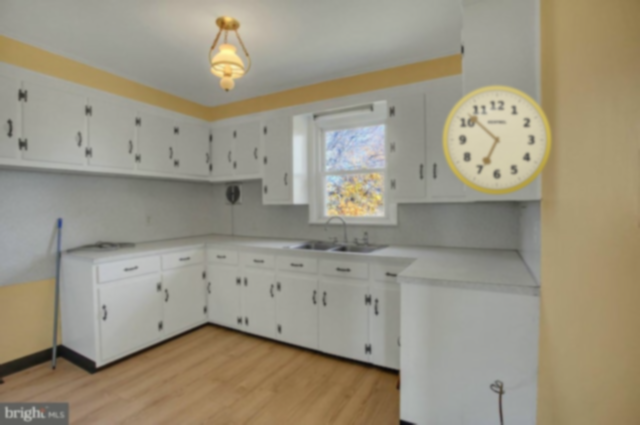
6h52
